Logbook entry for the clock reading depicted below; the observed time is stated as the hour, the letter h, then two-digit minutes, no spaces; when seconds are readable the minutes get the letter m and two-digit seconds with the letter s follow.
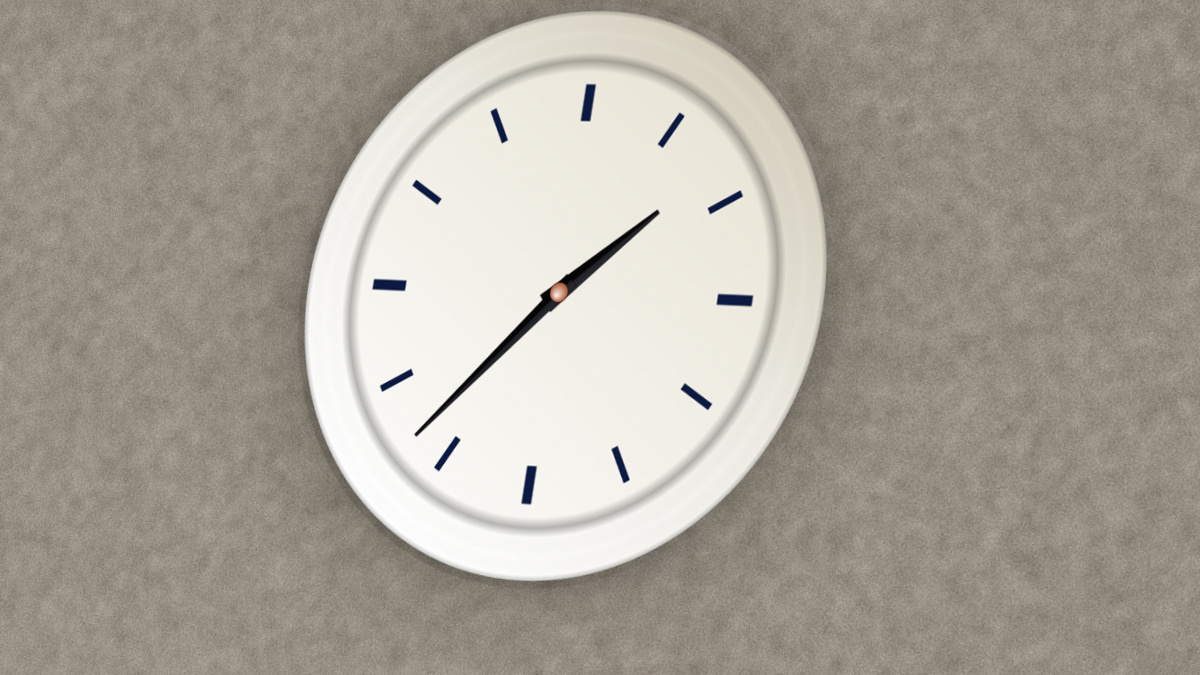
1h37
